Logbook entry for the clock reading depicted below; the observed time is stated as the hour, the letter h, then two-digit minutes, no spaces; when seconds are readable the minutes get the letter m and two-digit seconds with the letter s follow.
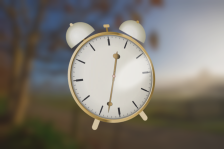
12h33
